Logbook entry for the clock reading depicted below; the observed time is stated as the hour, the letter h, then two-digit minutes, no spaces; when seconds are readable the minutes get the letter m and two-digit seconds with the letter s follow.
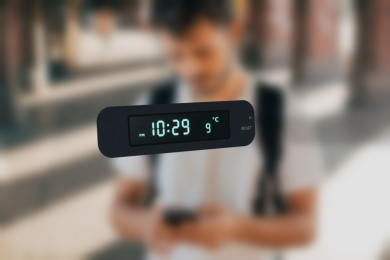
10h29
